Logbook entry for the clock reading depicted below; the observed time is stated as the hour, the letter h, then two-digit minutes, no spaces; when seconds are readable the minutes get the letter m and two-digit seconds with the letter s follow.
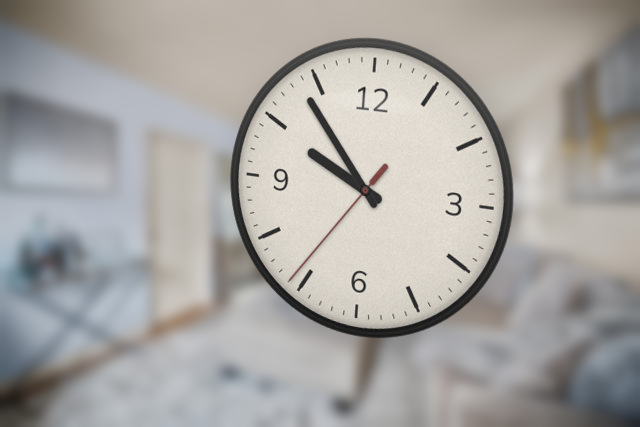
9h53m36s
